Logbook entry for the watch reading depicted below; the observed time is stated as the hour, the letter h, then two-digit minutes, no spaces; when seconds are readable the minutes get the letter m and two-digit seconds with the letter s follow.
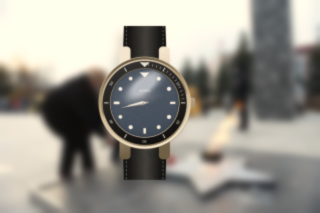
8h43
